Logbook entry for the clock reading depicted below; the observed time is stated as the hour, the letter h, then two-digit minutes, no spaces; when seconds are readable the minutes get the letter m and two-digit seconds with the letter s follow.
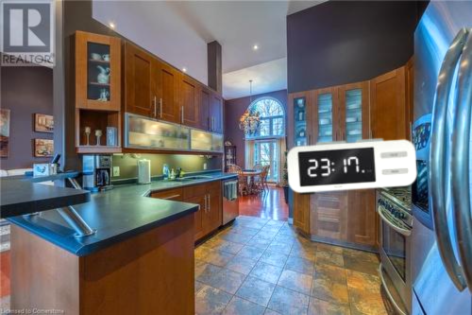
23h17
